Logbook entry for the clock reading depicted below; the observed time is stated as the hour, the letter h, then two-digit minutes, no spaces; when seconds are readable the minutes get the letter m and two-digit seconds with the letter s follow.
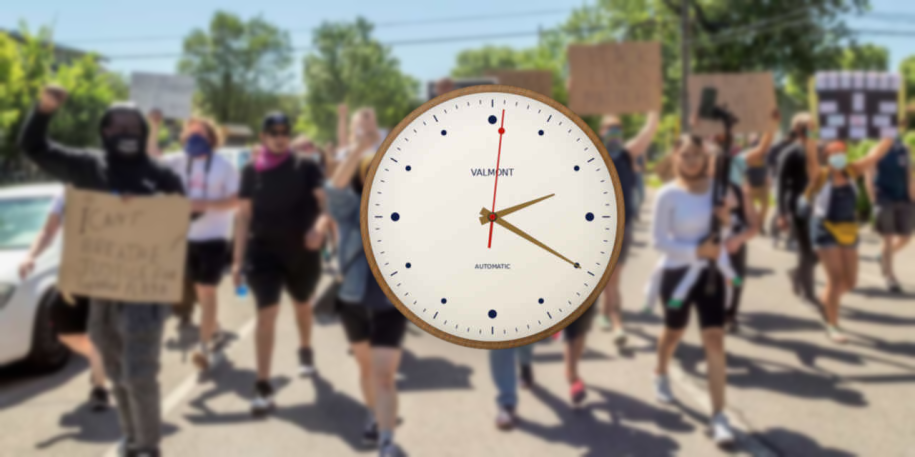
2h20m01s
